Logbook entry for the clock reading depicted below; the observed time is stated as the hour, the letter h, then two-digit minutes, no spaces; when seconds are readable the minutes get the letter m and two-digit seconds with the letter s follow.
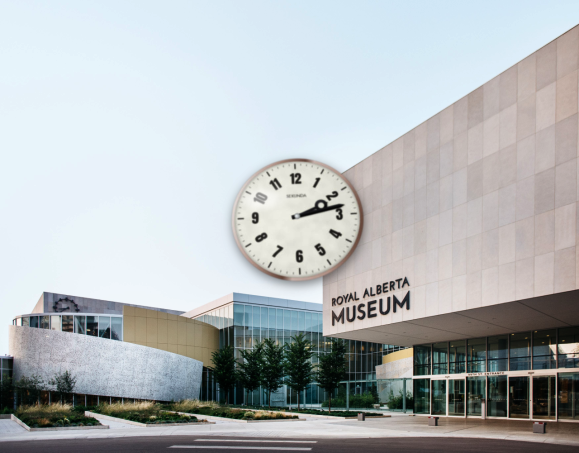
2h13
